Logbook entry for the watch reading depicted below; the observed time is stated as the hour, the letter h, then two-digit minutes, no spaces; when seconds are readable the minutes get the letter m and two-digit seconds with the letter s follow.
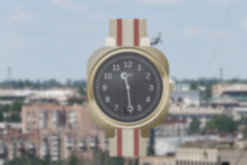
11h29
